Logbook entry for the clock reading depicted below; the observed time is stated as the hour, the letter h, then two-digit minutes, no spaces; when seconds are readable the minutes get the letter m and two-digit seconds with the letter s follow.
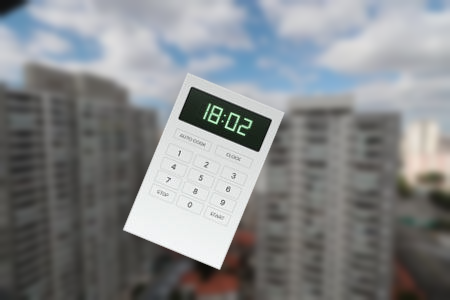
18h02
